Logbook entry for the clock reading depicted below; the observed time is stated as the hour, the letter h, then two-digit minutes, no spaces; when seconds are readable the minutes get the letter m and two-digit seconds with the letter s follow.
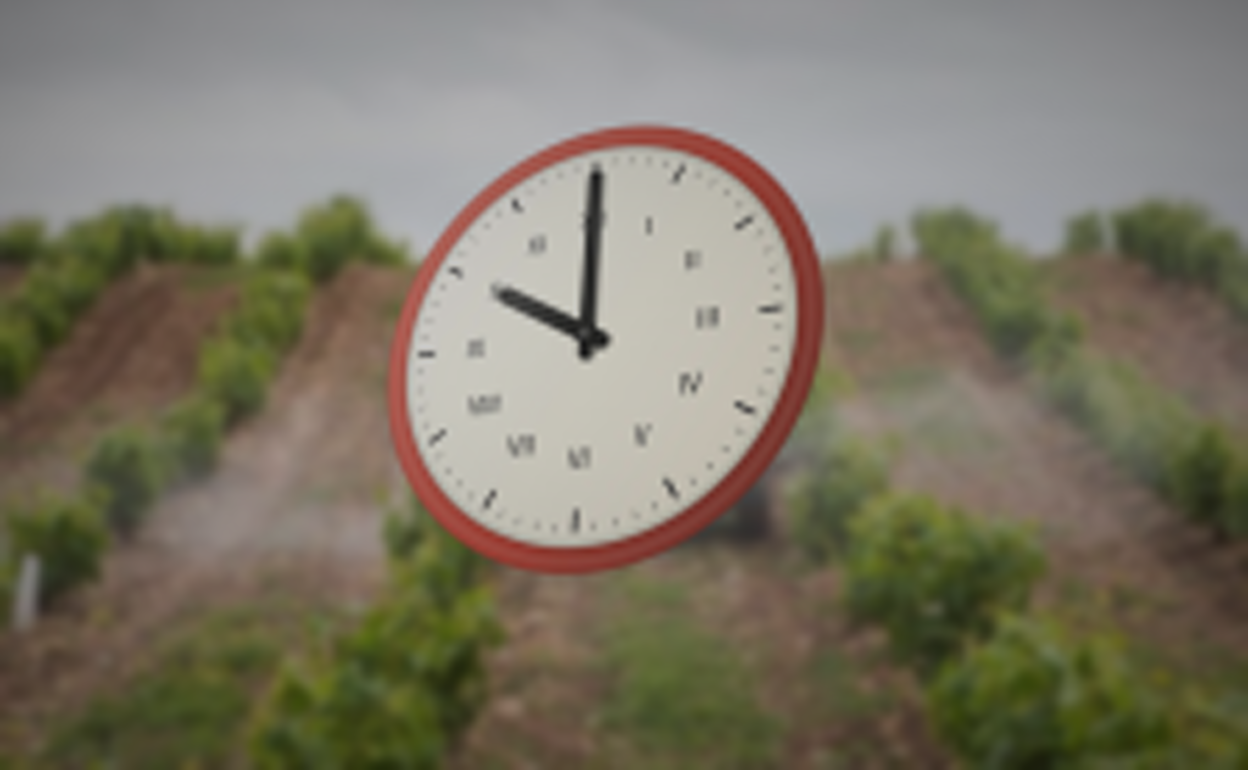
10h00
